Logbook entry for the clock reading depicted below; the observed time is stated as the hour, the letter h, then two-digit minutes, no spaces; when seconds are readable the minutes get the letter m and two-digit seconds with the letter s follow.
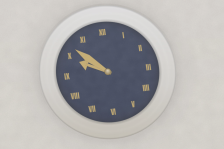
9h52
